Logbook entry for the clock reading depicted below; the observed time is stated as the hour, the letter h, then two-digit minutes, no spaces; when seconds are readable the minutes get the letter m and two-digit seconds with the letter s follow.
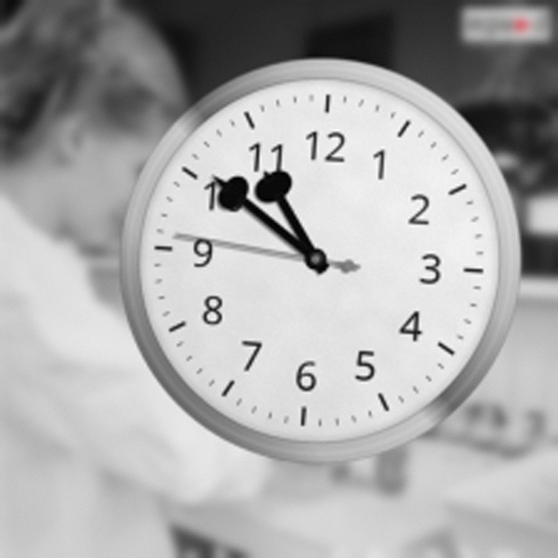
10h50m46s
